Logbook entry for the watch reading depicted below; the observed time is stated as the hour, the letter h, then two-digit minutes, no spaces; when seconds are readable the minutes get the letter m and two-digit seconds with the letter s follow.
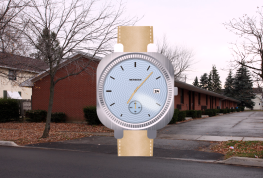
7h07
